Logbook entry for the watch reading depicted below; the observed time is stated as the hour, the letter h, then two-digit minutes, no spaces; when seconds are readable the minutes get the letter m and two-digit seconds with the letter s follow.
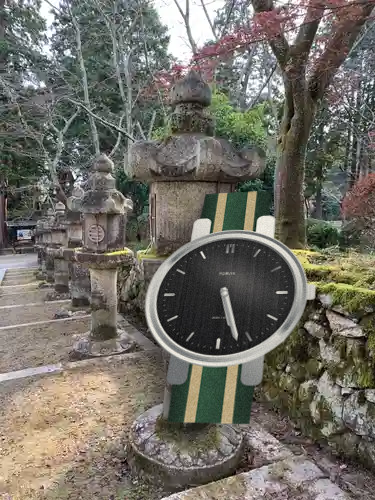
5h27
